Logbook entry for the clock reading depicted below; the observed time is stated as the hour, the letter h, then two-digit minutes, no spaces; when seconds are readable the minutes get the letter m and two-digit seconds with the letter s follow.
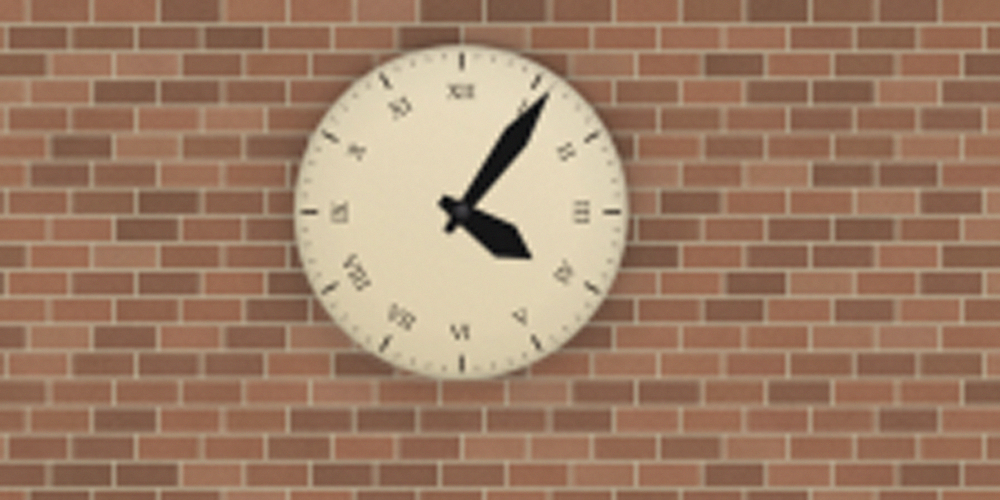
4h06
